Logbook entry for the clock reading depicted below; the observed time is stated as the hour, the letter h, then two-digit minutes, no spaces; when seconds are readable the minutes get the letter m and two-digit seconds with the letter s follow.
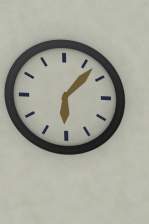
6h07
